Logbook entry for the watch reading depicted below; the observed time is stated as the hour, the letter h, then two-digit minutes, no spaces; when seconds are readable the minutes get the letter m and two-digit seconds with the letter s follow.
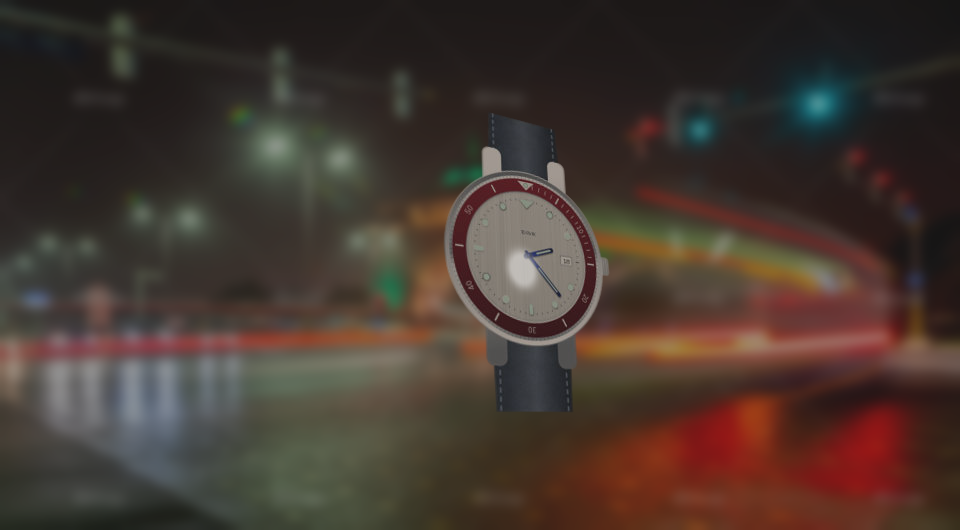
2h23
